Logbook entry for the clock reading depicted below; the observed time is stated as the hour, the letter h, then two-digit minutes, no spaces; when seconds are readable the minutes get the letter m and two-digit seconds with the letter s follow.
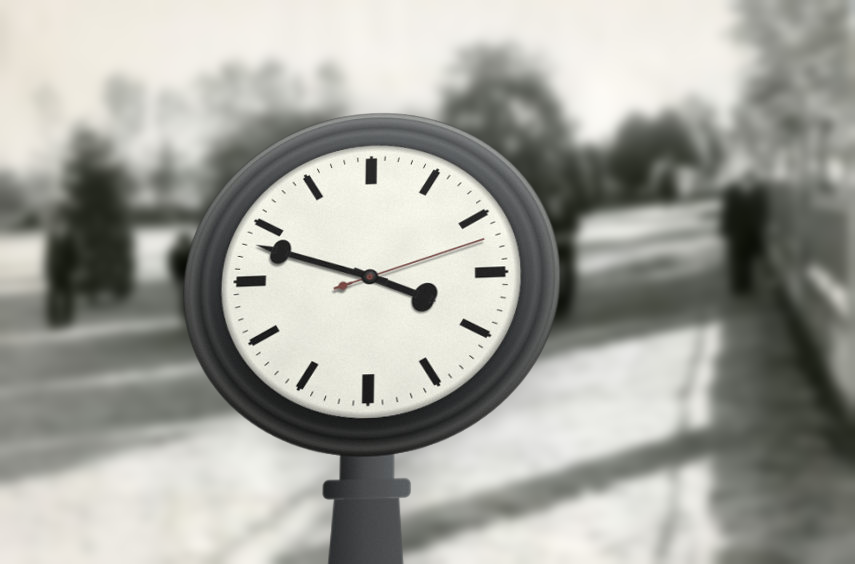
3h48m12s
